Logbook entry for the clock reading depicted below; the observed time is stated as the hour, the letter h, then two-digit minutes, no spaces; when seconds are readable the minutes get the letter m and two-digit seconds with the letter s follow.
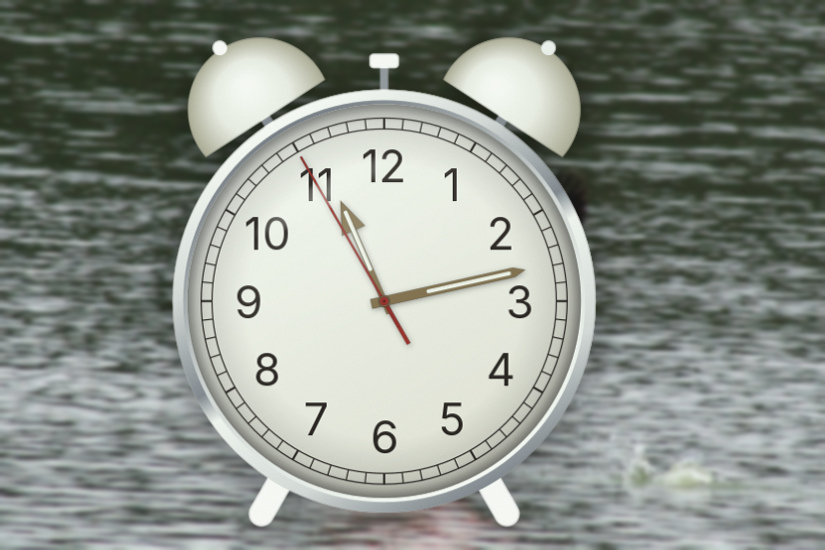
11h12m55s
